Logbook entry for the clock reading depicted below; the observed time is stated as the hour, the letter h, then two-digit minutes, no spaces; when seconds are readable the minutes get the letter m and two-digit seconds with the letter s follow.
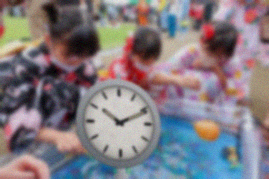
10h11
